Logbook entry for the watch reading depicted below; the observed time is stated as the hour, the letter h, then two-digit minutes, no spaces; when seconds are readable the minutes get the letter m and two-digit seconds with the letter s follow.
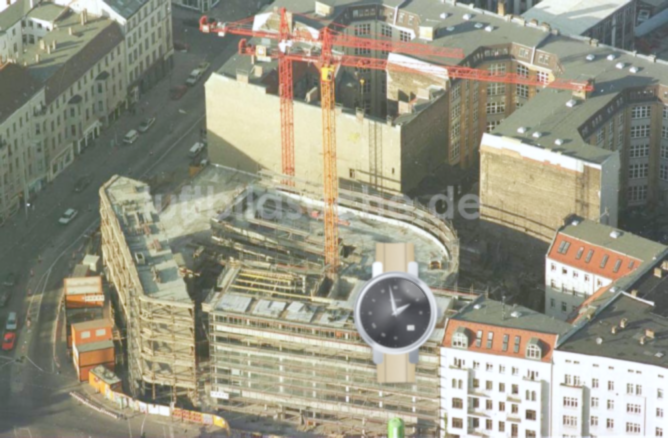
1h58
